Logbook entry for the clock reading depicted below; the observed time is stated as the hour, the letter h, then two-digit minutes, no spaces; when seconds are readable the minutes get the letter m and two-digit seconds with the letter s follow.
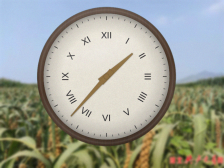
1h37
